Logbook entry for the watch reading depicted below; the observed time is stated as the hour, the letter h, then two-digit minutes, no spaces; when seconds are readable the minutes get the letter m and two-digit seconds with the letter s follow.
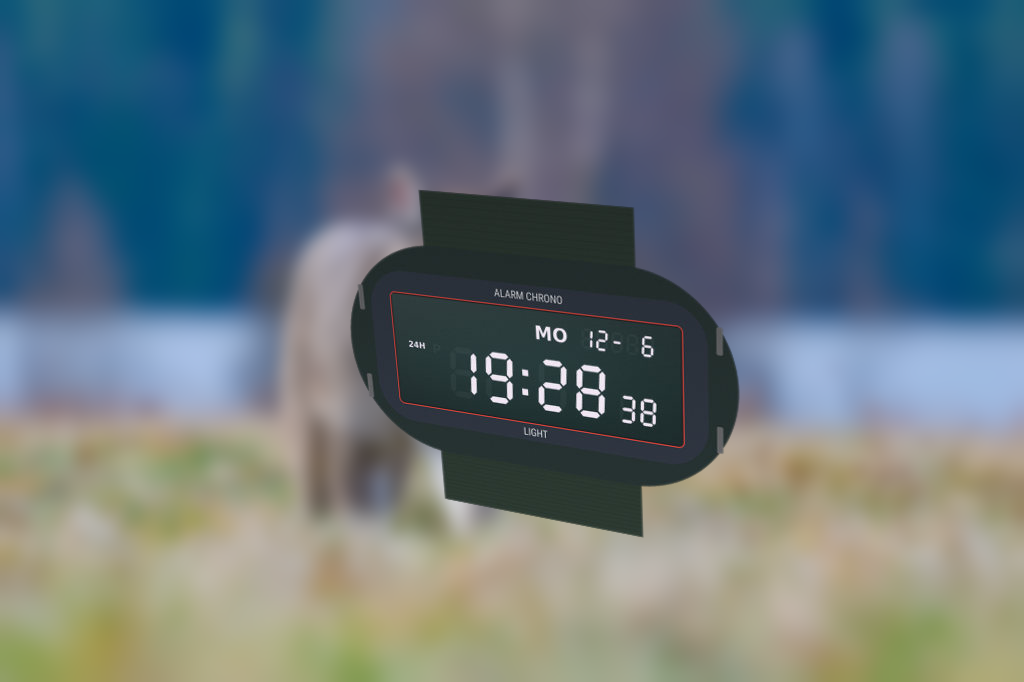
19h28m38s
